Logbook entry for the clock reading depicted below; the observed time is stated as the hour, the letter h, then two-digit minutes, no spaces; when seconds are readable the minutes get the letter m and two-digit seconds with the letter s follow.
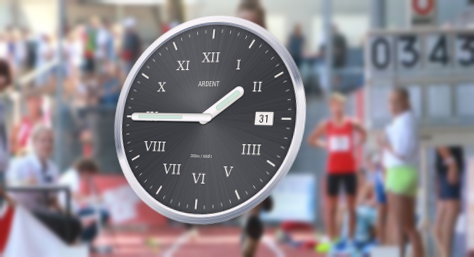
1h45
